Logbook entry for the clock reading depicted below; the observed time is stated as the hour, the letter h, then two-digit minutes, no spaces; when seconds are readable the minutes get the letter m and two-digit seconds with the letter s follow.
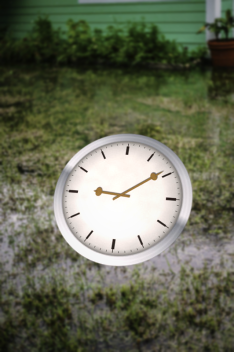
9h09
